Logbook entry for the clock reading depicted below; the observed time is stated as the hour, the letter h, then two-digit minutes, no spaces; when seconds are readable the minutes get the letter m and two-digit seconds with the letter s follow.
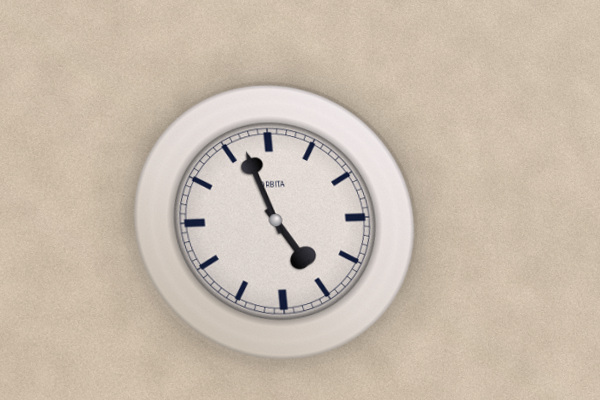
4h57
